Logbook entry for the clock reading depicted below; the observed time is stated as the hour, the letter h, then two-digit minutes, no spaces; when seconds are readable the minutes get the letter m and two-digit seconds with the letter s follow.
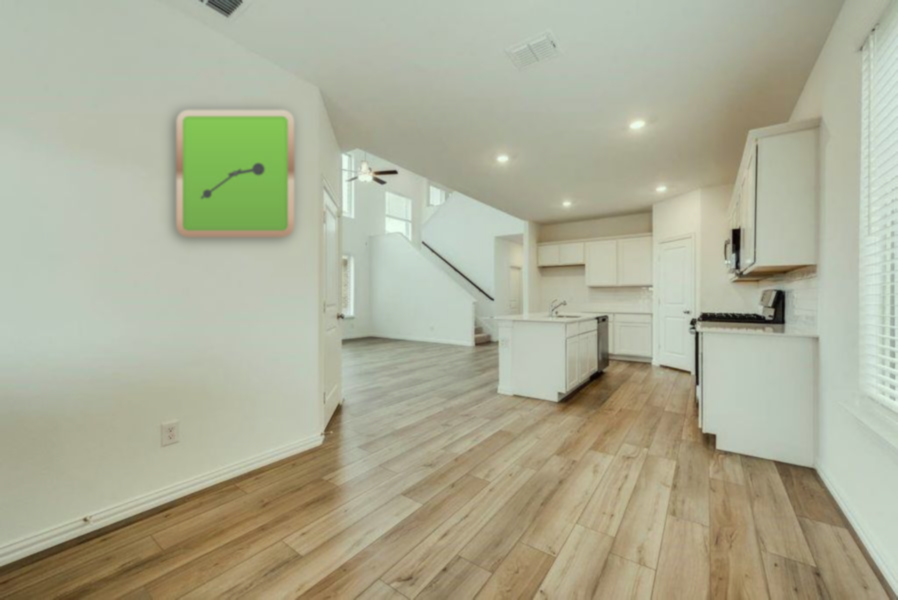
2h39
